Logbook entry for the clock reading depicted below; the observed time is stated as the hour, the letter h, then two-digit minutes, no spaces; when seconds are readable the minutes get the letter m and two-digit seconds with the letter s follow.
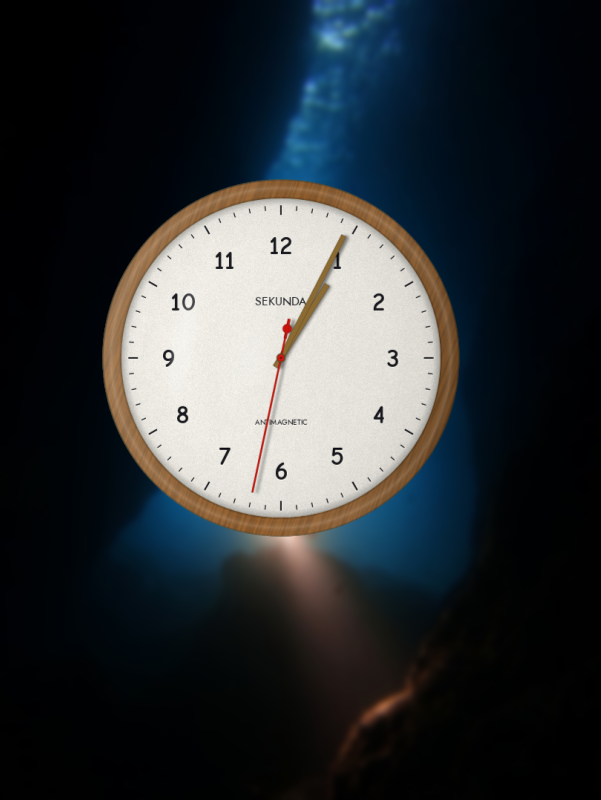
1h04m32s
